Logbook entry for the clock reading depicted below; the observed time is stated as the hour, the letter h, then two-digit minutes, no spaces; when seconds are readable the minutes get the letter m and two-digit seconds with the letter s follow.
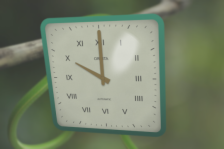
10h00
